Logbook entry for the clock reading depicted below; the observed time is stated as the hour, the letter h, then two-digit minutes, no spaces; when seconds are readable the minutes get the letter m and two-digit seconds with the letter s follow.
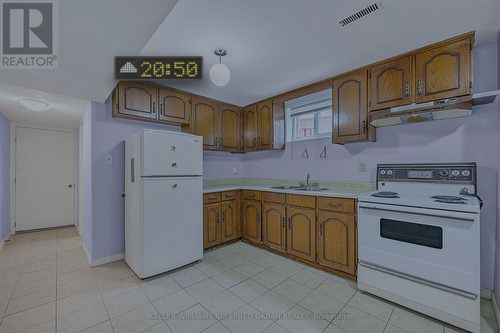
20h50
